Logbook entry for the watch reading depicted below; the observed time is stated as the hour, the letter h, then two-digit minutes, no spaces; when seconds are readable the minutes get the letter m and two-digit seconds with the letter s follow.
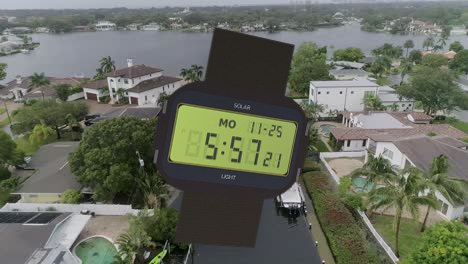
5h57m21s
